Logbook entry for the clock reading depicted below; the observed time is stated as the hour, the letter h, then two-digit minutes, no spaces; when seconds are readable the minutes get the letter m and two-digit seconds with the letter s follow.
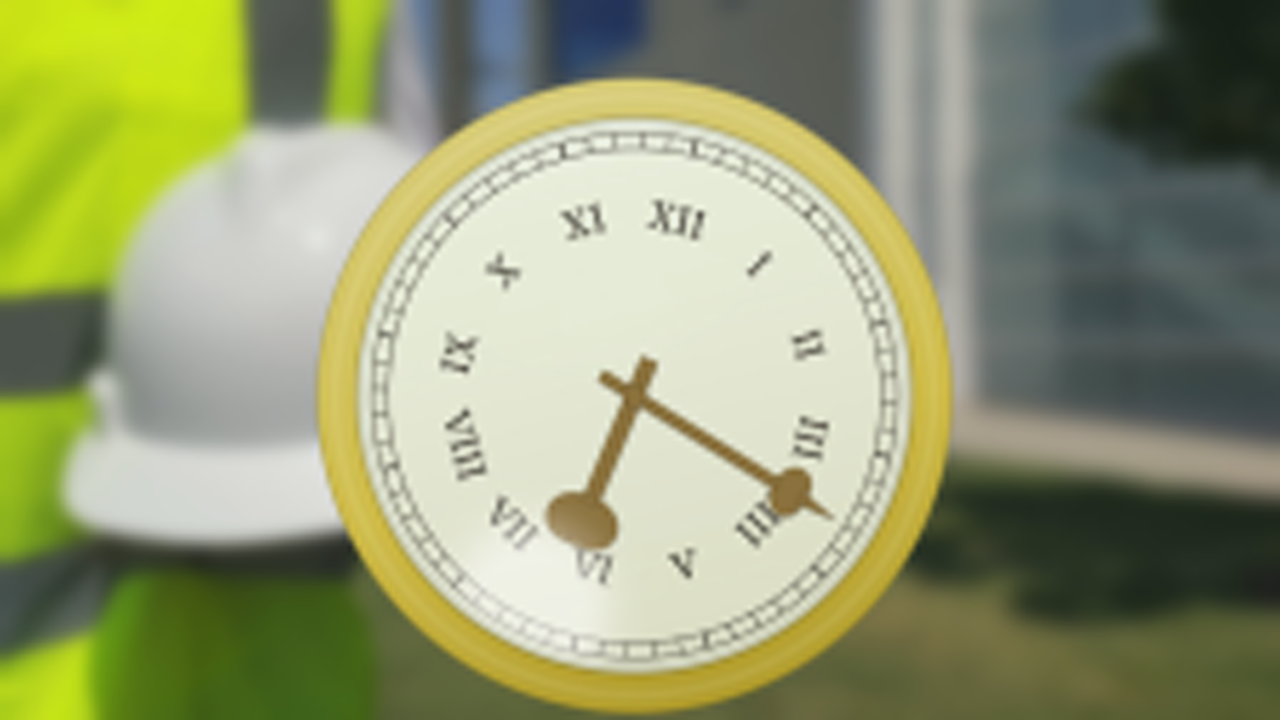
6h18
